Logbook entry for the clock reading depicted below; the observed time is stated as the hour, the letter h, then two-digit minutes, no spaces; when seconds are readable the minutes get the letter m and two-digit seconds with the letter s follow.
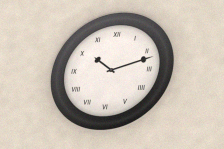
10h12
